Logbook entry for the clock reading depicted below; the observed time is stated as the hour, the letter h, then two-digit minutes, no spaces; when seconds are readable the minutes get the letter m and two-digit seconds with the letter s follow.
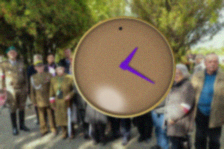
1h21
